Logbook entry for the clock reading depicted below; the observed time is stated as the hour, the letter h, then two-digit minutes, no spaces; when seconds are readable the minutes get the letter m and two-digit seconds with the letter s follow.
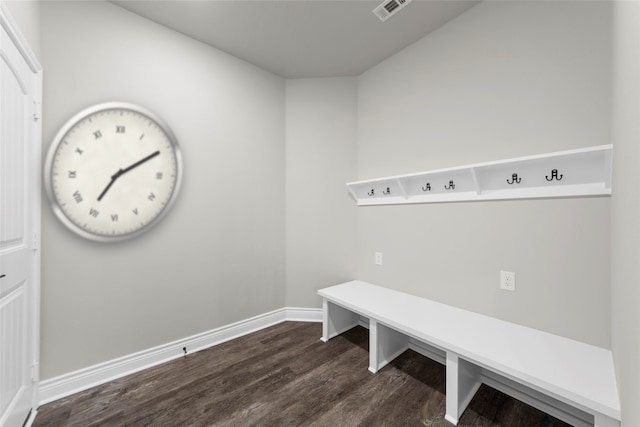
7h10
